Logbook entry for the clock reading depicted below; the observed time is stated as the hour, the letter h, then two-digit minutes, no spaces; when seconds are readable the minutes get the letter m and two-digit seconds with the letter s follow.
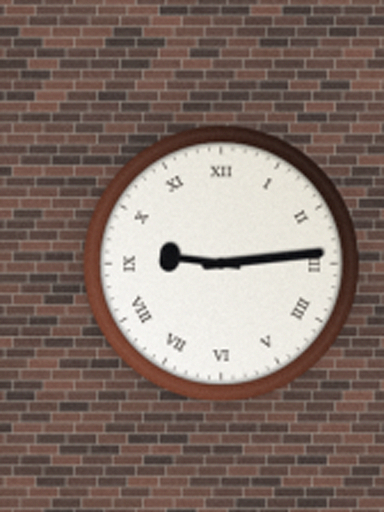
9h14
